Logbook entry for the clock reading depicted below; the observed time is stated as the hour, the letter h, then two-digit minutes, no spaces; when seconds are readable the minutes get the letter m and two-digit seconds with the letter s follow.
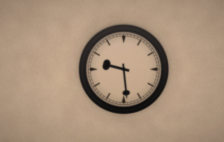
9h29
